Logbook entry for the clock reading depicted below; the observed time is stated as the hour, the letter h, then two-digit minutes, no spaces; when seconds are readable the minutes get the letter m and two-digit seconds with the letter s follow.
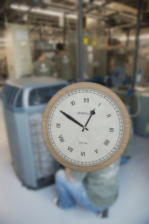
12h50
